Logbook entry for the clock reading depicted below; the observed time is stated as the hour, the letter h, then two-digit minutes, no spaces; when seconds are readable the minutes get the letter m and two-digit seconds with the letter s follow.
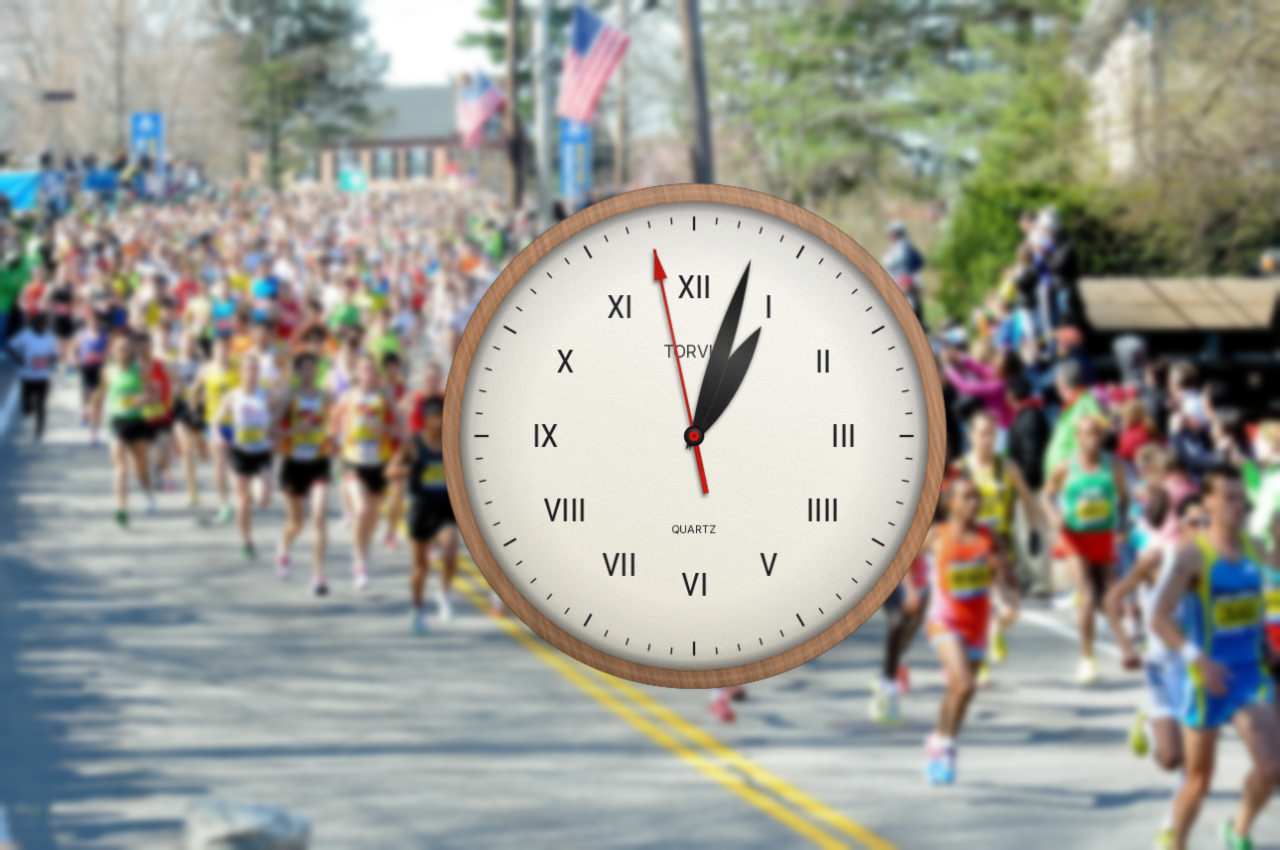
1h02m58s
